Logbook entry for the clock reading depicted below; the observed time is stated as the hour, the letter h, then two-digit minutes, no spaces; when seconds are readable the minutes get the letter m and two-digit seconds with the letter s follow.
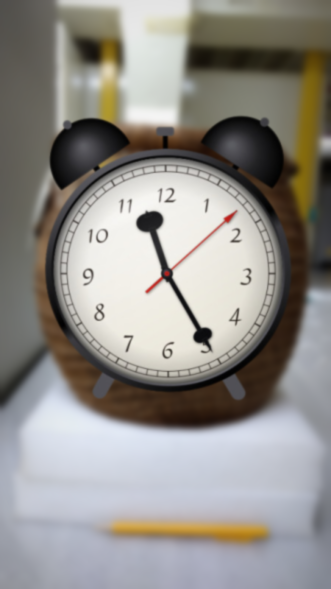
11h25m08s
